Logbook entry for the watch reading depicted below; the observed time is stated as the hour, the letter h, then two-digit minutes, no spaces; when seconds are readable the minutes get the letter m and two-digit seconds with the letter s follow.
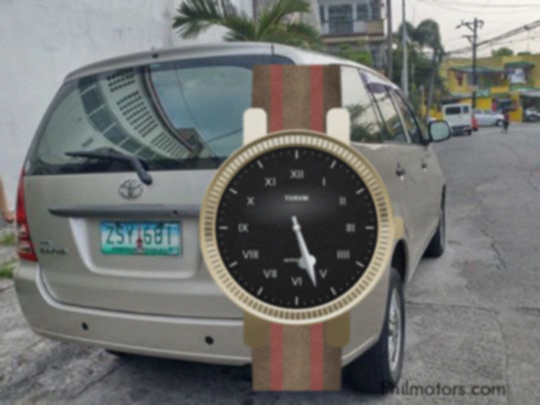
5h27
